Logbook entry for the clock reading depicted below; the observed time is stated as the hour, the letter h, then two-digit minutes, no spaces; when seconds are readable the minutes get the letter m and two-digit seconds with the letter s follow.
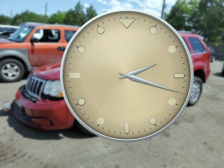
2h18
